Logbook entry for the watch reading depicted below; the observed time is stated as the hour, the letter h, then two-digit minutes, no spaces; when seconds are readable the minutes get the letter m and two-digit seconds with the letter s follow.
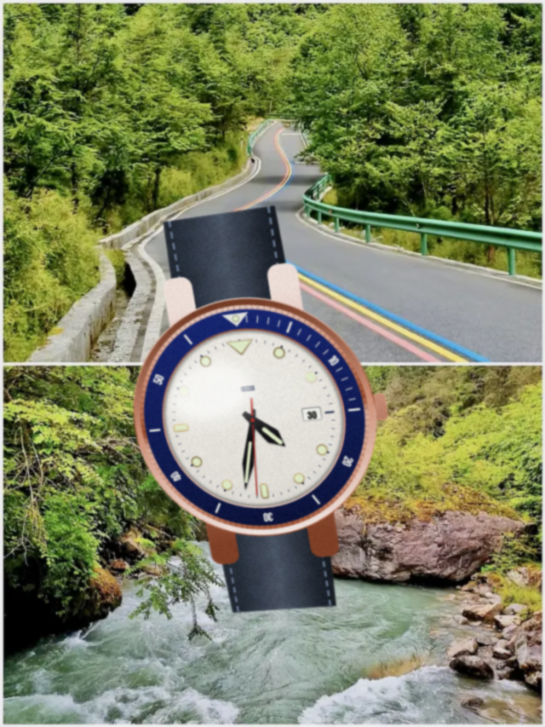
4h32m31s
